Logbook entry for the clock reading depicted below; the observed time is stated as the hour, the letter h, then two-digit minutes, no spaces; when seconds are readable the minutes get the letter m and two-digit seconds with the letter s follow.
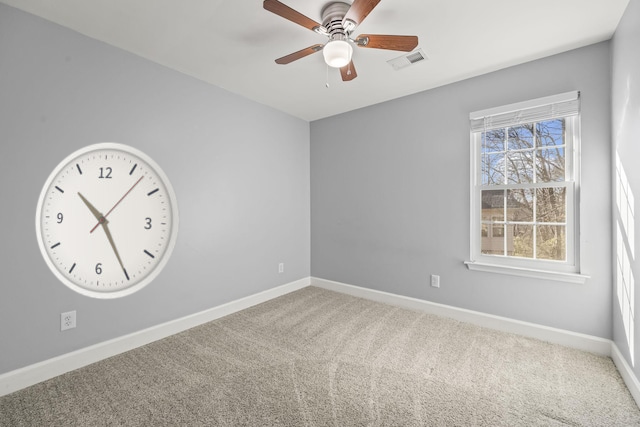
10h25m07s
